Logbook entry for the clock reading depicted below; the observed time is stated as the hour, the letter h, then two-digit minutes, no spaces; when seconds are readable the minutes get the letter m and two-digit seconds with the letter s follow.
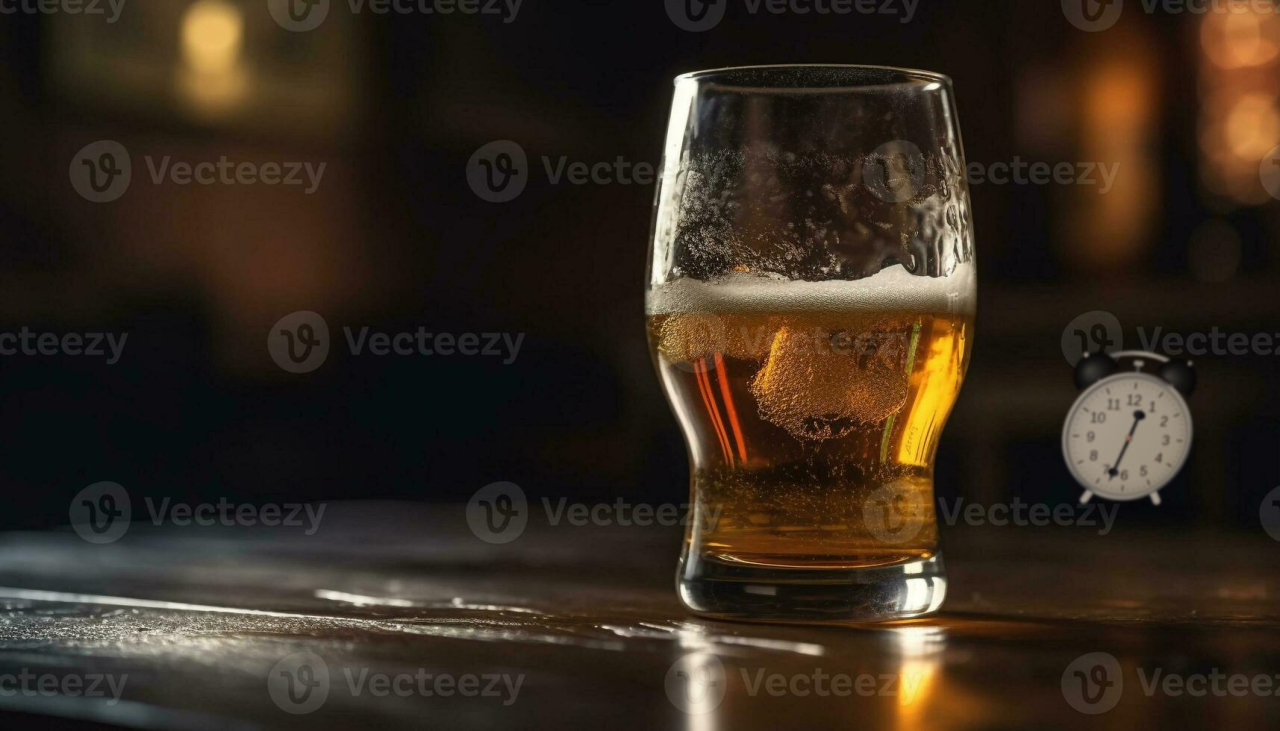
12h33
